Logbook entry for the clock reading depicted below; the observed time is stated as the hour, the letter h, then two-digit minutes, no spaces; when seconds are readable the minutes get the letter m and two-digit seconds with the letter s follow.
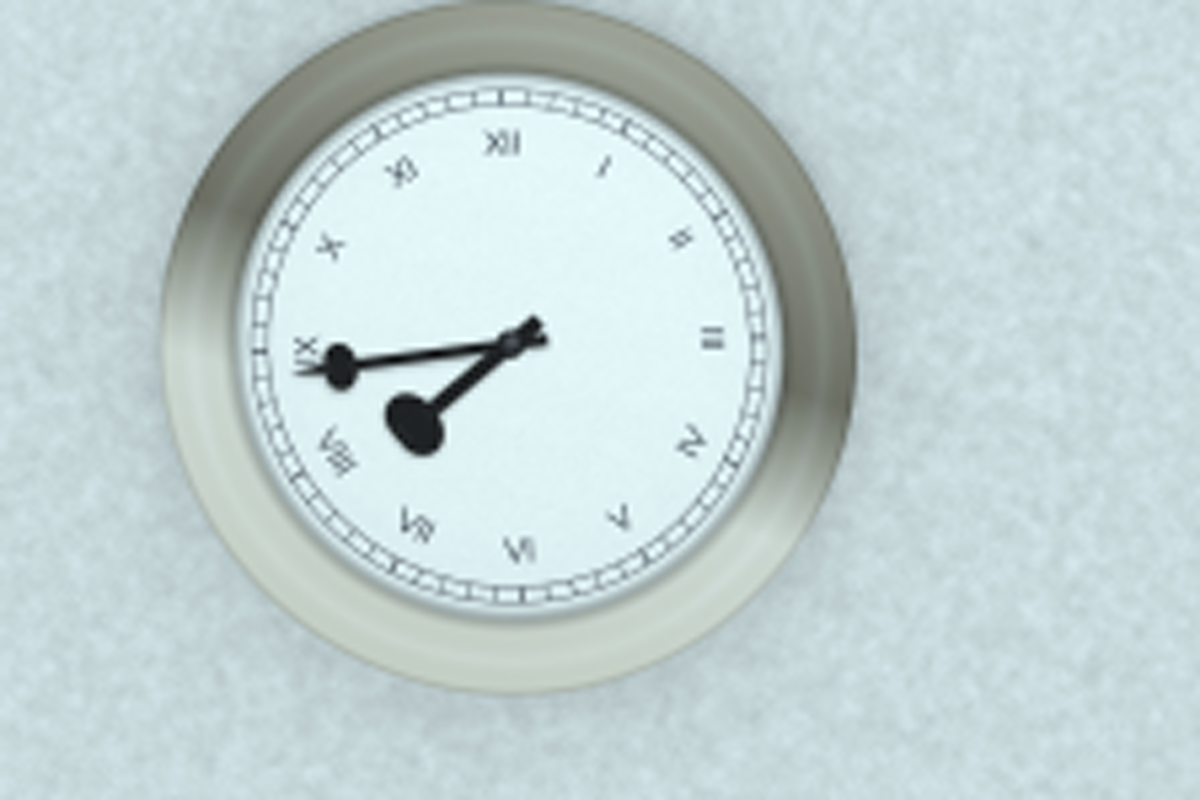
7h44
